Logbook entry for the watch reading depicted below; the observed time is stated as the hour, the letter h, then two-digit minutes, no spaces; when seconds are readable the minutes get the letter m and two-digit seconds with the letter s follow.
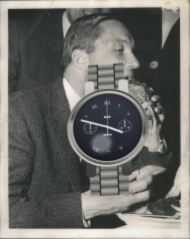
3h48
